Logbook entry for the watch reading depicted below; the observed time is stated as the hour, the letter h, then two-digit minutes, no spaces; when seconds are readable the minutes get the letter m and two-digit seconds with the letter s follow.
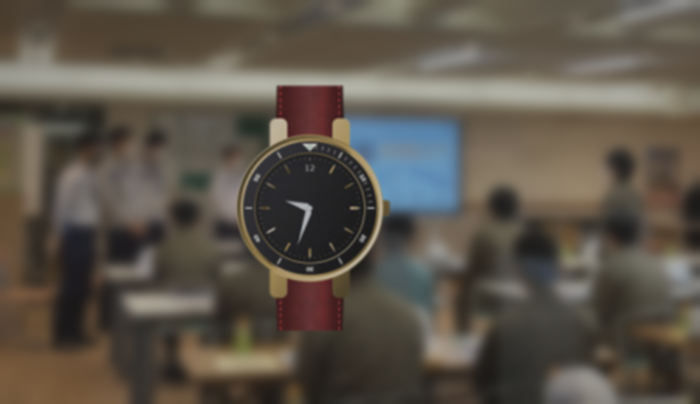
9h33
